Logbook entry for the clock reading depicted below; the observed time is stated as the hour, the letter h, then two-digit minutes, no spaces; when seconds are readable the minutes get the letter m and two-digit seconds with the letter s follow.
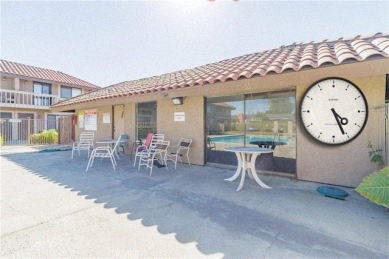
4h26
